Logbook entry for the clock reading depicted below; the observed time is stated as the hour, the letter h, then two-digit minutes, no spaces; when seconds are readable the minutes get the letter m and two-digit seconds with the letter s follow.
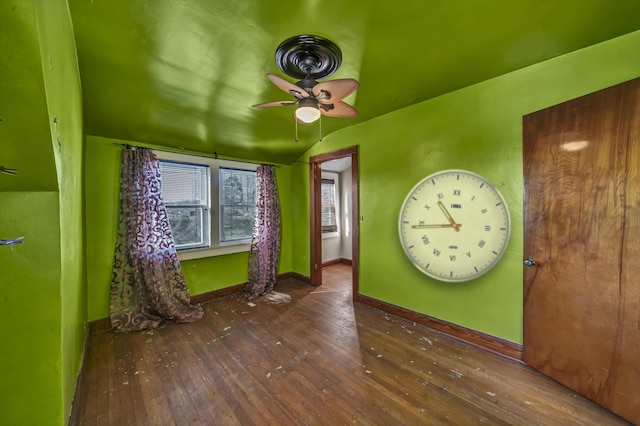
10h44
